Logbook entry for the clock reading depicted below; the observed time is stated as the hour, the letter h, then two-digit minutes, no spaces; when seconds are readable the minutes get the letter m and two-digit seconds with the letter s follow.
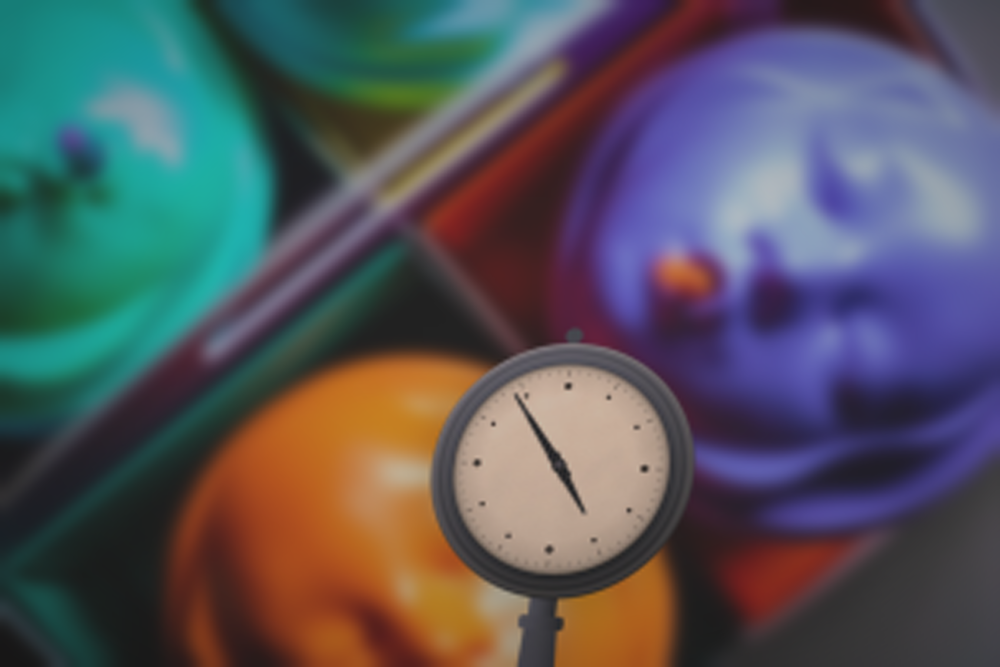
4h54
